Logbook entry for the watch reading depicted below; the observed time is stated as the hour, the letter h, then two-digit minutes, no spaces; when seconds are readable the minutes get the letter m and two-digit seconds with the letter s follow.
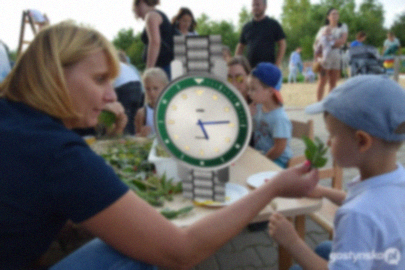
5h14
